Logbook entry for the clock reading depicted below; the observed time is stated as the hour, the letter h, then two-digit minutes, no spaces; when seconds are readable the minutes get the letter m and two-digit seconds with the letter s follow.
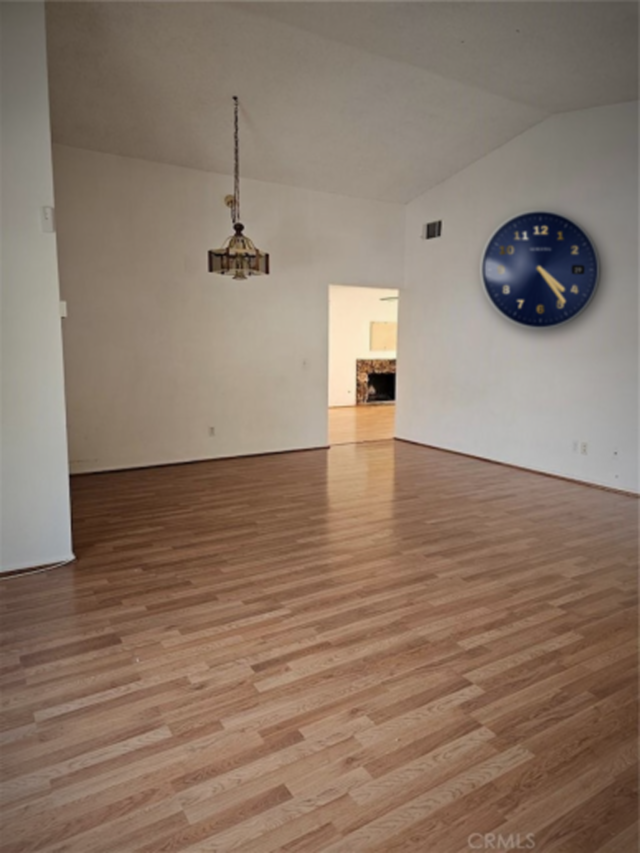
4h24
